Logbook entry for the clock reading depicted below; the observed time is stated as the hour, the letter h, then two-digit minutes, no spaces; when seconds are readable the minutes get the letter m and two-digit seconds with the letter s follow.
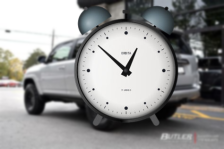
12h52
